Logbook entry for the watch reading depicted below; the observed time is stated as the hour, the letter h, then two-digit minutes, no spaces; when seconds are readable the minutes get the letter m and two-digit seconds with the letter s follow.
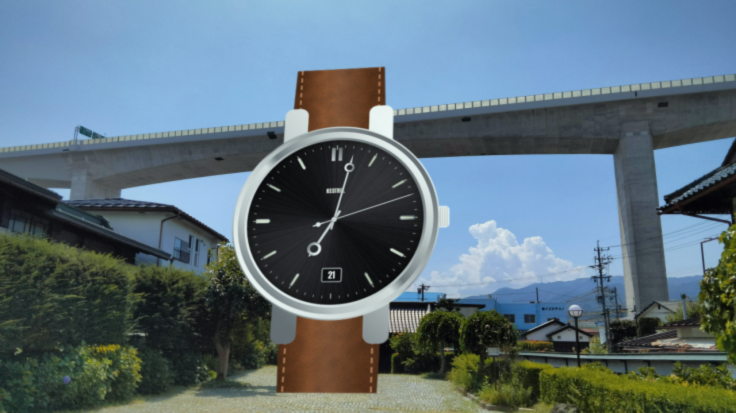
7h02m12s
